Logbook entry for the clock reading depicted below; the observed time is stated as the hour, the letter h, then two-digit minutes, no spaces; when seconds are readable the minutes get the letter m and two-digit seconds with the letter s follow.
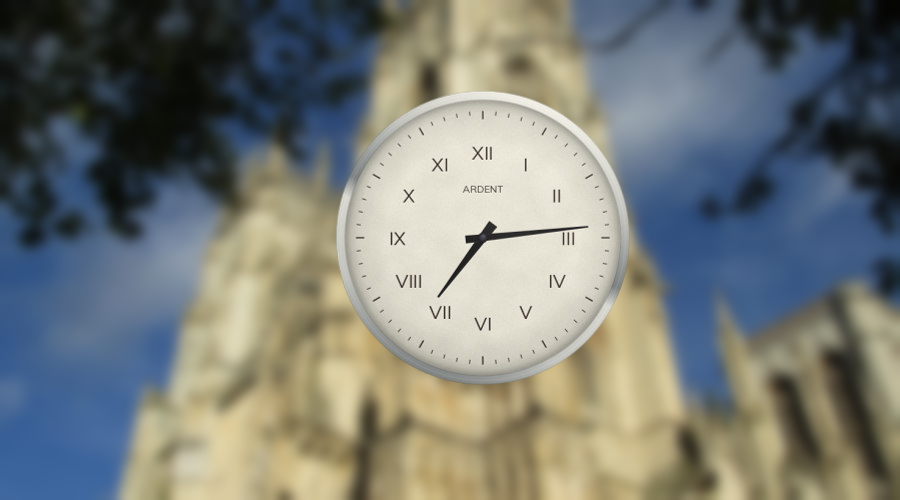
7h14
